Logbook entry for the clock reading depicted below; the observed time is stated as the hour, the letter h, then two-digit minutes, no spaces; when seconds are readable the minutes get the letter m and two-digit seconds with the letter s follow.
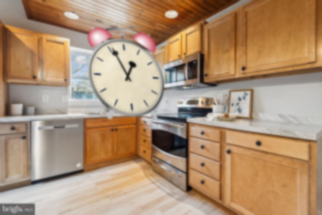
12h56
